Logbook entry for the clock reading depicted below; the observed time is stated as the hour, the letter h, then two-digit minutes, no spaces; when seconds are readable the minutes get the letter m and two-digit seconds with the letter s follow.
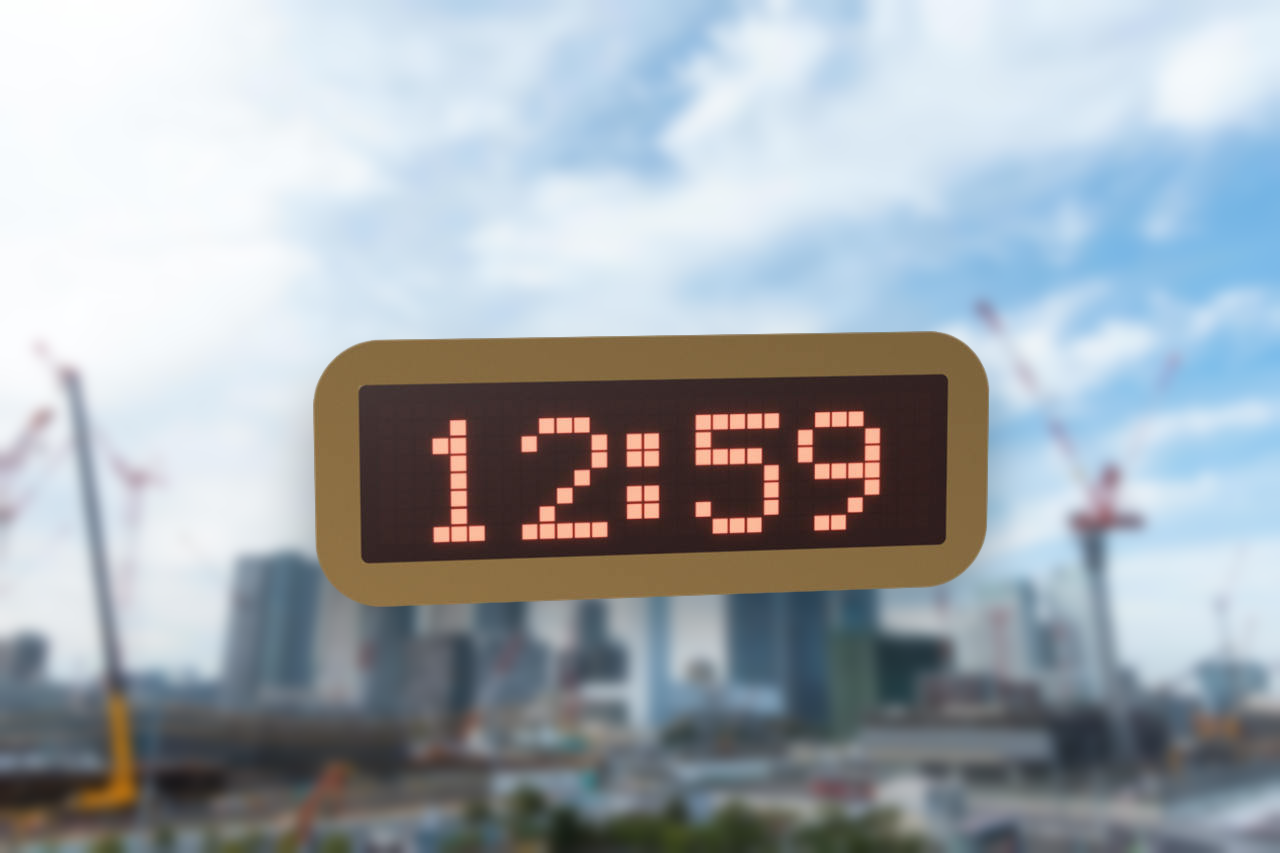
12h59
